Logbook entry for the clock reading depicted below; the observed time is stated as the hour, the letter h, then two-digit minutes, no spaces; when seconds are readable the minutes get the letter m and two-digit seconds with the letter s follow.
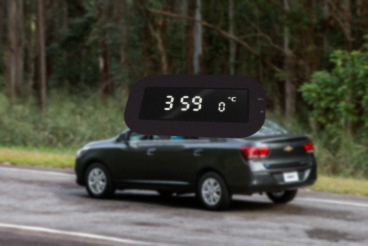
3h59
